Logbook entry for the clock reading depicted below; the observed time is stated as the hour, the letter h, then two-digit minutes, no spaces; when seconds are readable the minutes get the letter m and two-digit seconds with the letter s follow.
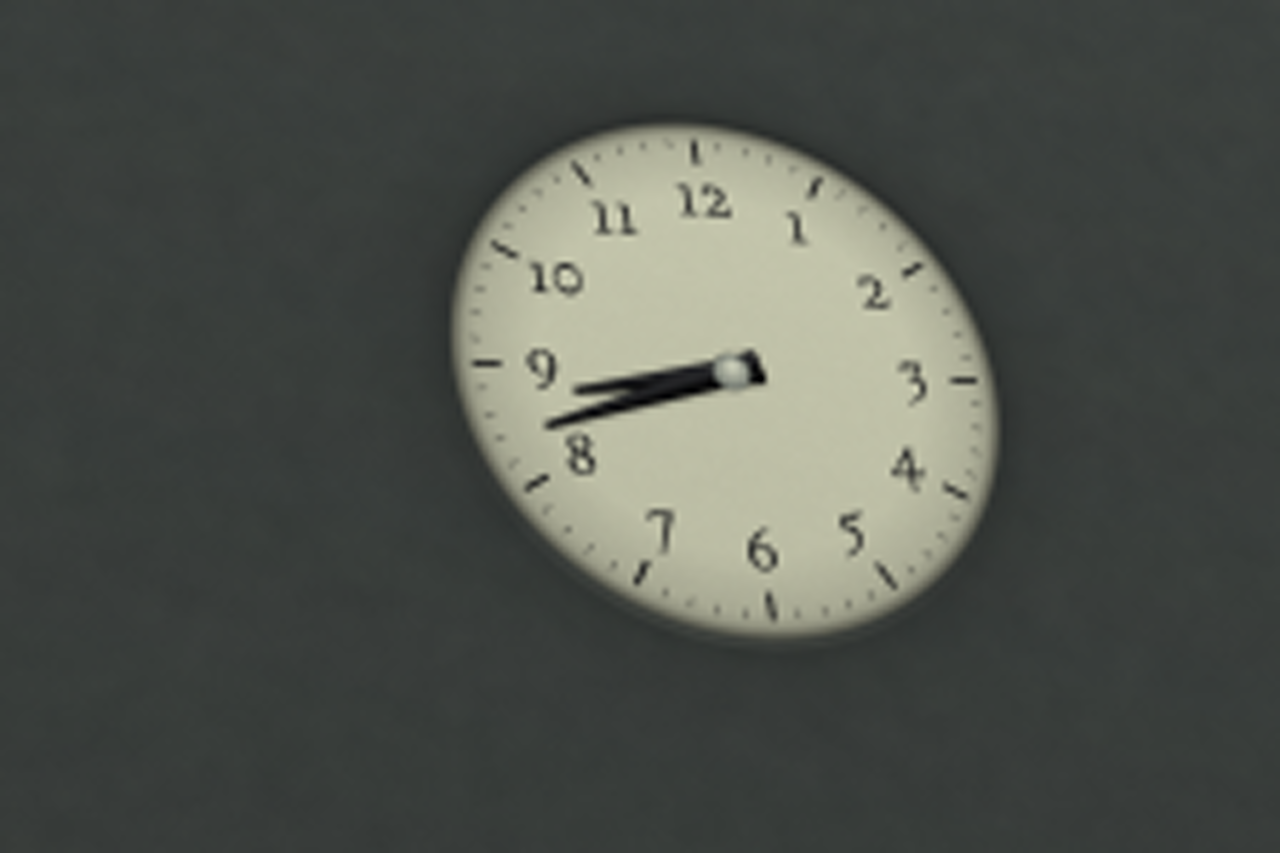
8h42
